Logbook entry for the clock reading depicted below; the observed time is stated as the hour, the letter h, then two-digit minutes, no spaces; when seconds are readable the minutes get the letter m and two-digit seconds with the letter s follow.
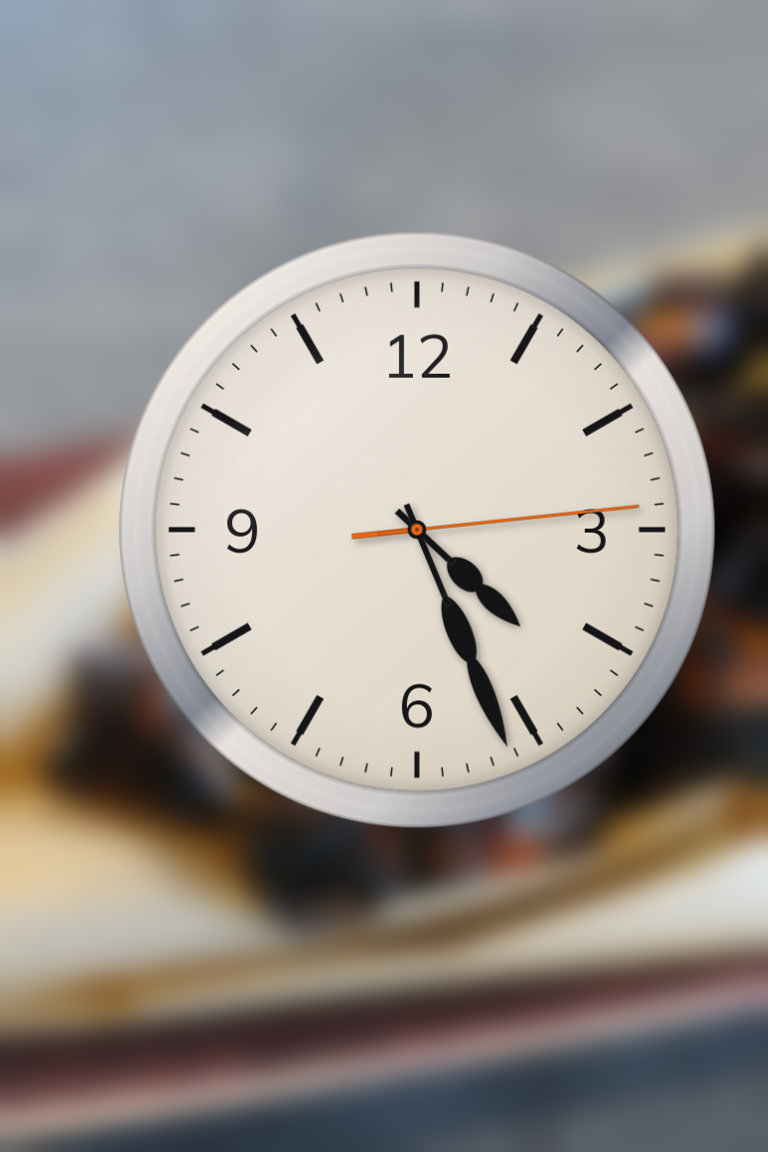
4h26m14s
